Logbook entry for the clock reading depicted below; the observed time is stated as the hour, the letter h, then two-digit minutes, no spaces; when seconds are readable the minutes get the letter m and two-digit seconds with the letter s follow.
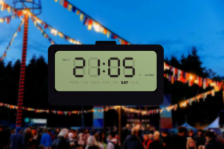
21h05
